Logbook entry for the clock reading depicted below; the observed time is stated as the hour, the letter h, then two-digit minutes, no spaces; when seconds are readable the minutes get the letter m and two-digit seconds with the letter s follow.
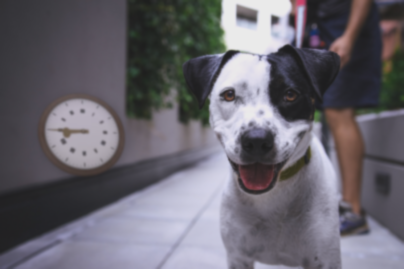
8h45
